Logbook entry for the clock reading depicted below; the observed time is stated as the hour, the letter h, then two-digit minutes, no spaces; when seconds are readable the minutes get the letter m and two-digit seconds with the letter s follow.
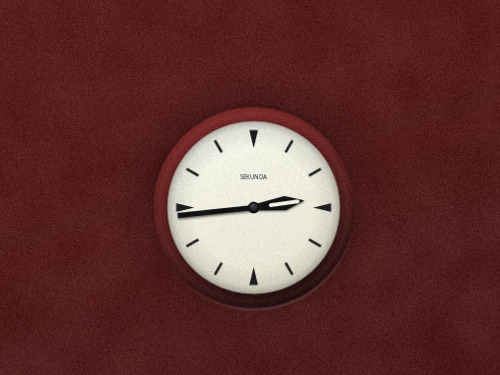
2h44
